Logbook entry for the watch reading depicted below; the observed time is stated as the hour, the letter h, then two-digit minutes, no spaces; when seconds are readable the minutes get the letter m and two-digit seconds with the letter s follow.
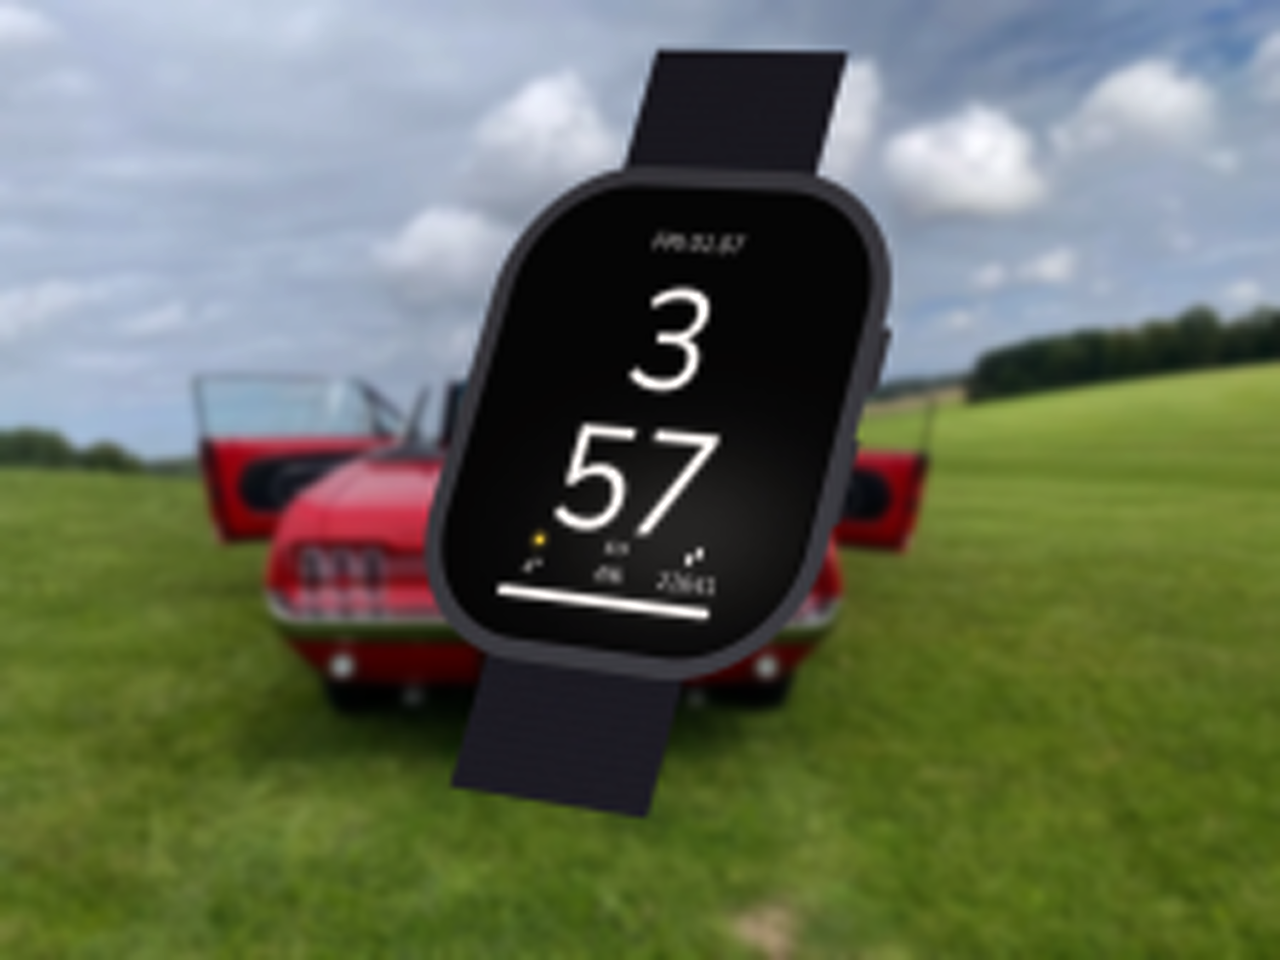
3h57
